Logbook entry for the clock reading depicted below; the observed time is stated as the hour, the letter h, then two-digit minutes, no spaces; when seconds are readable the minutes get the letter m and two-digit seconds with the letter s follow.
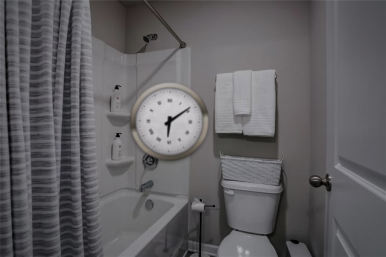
6h09
